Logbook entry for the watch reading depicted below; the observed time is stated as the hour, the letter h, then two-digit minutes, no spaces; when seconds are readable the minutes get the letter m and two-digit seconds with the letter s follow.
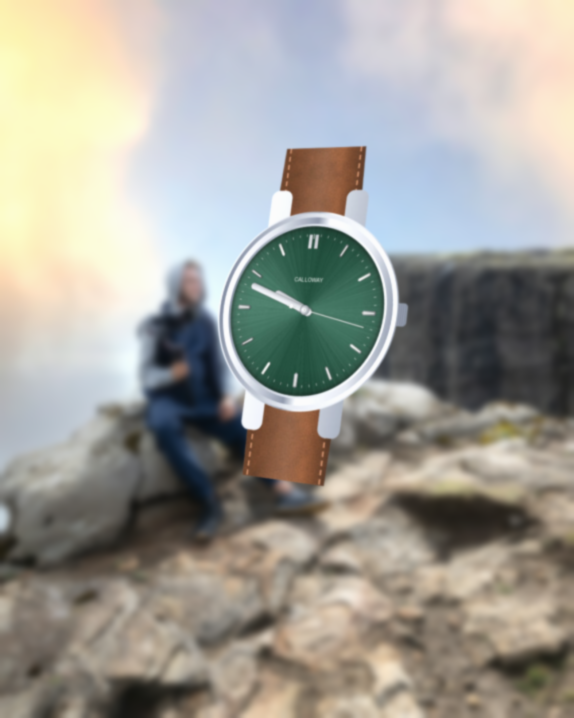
9h48m17s
